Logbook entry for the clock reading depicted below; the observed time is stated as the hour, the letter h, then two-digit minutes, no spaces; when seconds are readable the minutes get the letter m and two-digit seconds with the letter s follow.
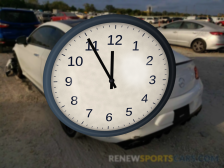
11h55
